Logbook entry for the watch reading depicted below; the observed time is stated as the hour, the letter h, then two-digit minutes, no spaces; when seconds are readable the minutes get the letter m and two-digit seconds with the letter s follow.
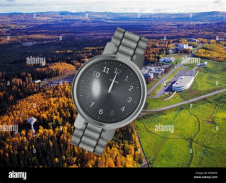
12h00
